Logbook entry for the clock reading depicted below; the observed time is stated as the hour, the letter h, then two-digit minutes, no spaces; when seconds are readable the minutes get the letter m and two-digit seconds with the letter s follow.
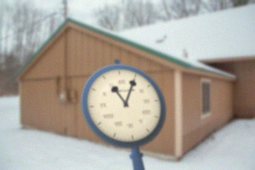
11h05
